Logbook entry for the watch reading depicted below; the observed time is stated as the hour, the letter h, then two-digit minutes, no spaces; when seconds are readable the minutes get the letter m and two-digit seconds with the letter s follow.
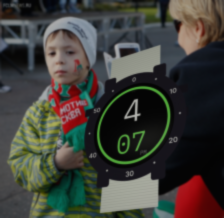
4h07
